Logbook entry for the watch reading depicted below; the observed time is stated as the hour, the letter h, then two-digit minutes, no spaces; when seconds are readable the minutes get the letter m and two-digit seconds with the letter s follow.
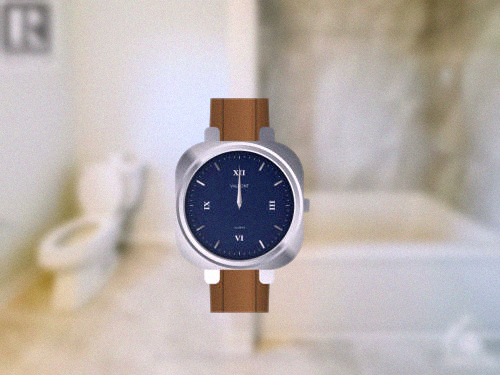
12h00
